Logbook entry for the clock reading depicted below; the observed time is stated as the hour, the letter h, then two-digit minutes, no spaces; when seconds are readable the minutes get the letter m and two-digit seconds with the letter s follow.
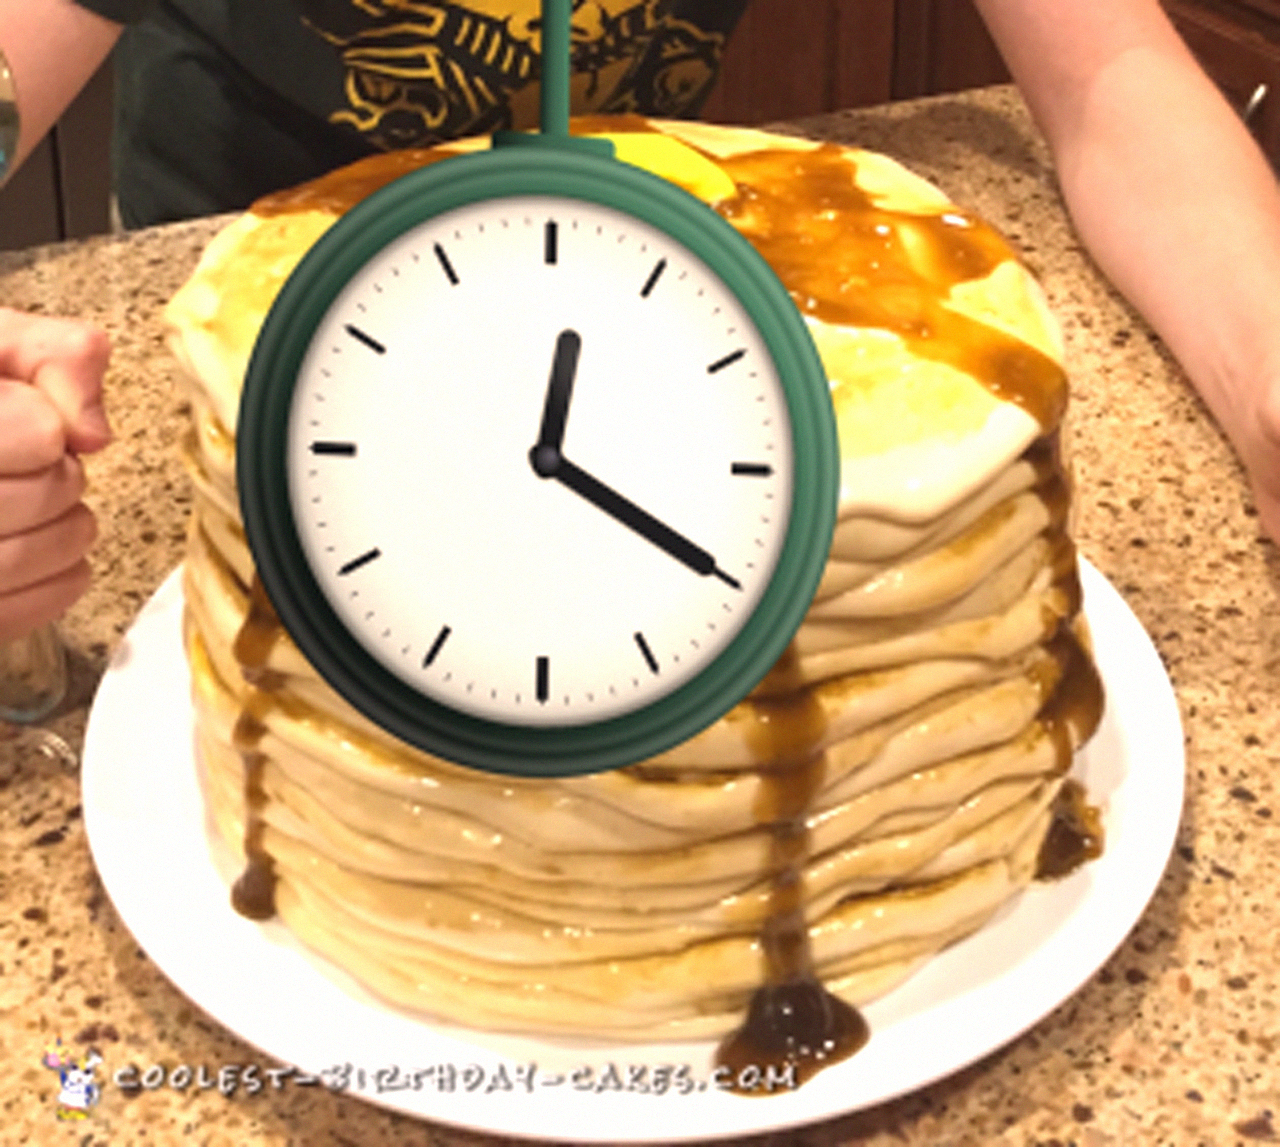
12h20
